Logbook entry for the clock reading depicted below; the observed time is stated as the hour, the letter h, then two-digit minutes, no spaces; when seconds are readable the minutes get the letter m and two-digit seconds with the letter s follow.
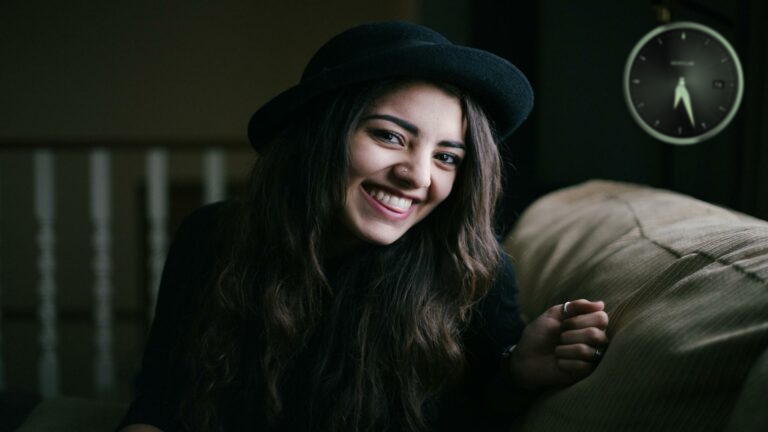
6h27
